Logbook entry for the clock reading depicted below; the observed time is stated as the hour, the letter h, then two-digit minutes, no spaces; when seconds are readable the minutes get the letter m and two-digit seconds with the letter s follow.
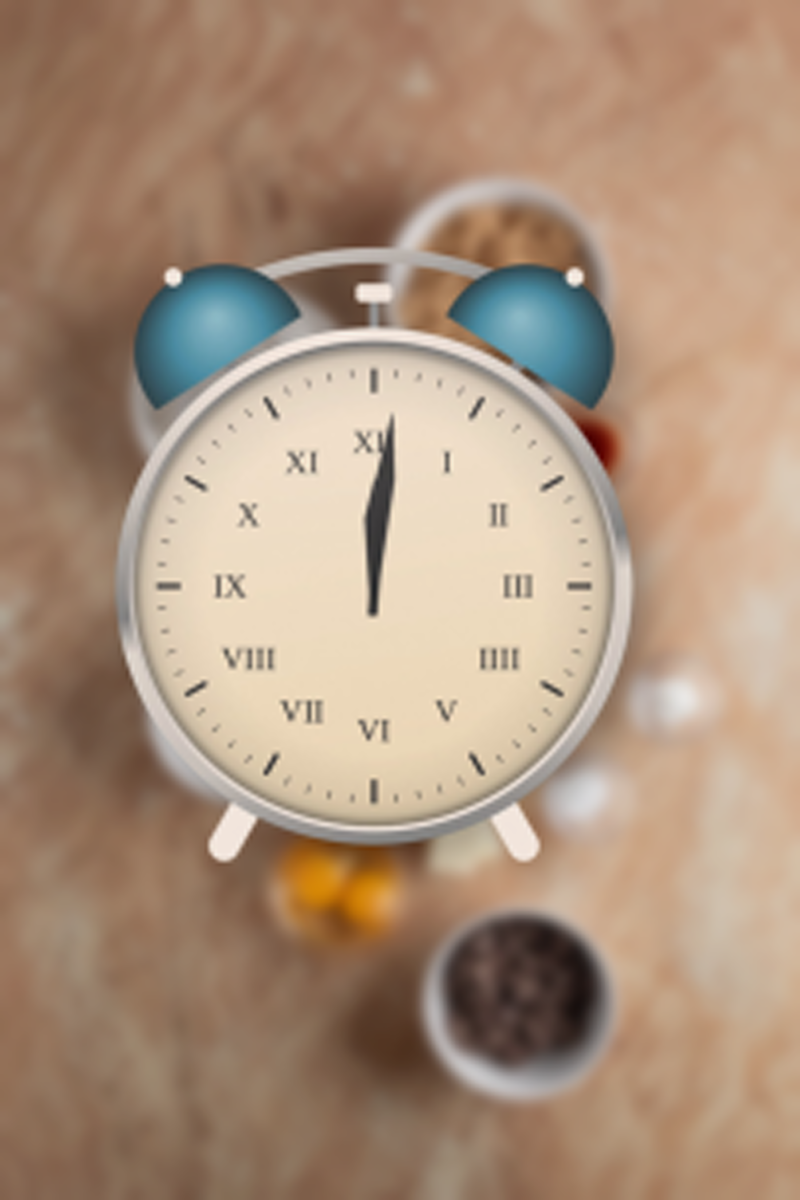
12h01
